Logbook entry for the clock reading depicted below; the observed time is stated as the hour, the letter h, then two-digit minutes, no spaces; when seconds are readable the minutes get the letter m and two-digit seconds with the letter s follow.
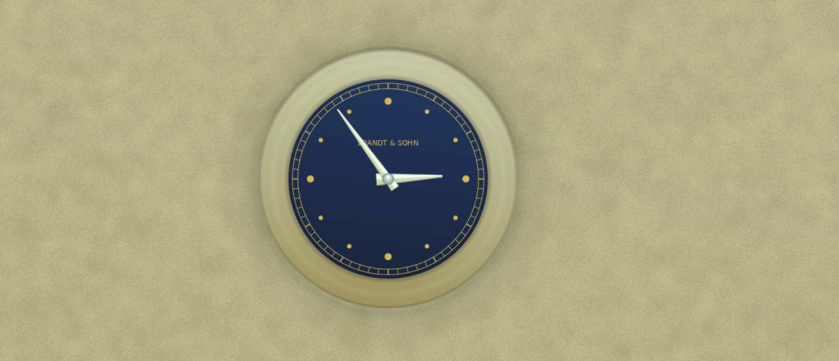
2h54
